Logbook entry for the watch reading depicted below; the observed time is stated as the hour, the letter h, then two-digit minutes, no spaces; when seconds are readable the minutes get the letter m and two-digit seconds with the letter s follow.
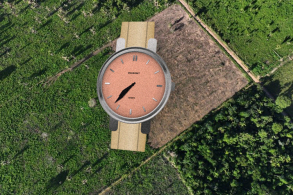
7h37
